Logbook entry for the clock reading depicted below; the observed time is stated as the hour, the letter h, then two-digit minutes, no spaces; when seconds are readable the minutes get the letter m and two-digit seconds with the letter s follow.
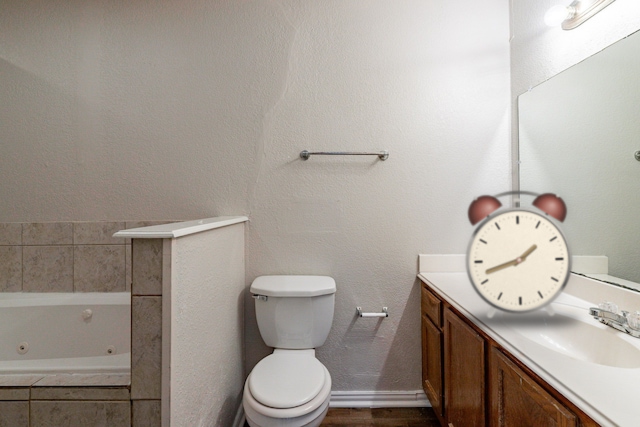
1h42
